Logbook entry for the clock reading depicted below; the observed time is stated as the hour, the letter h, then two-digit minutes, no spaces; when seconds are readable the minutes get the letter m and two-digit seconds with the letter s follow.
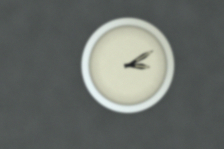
3h10
